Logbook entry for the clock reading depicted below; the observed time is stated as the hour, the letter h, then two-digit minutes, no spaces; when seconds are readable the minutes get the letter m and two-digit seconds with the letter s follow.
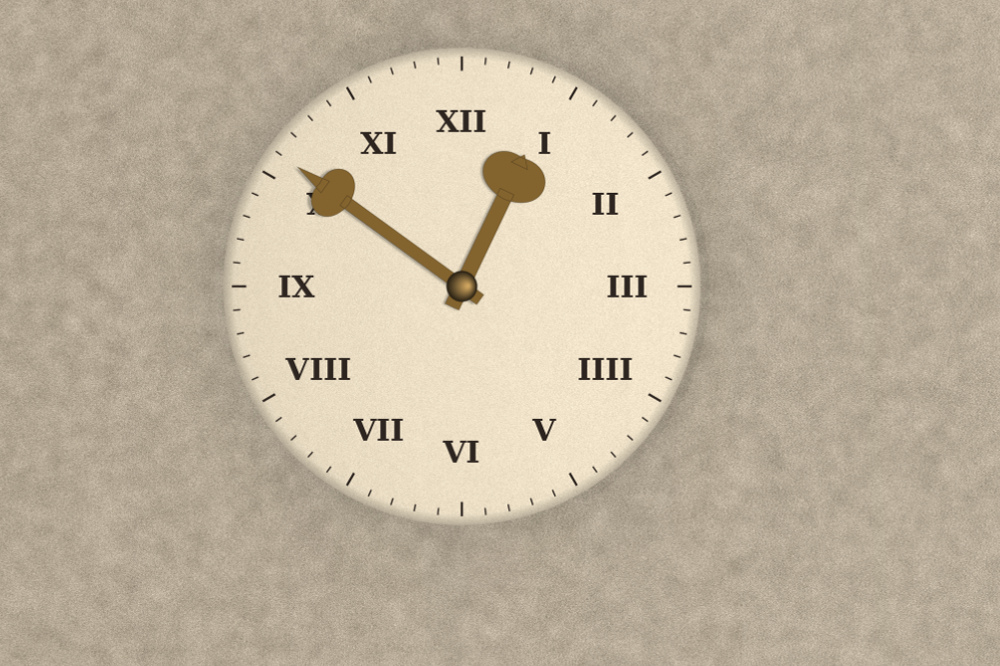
12h51
